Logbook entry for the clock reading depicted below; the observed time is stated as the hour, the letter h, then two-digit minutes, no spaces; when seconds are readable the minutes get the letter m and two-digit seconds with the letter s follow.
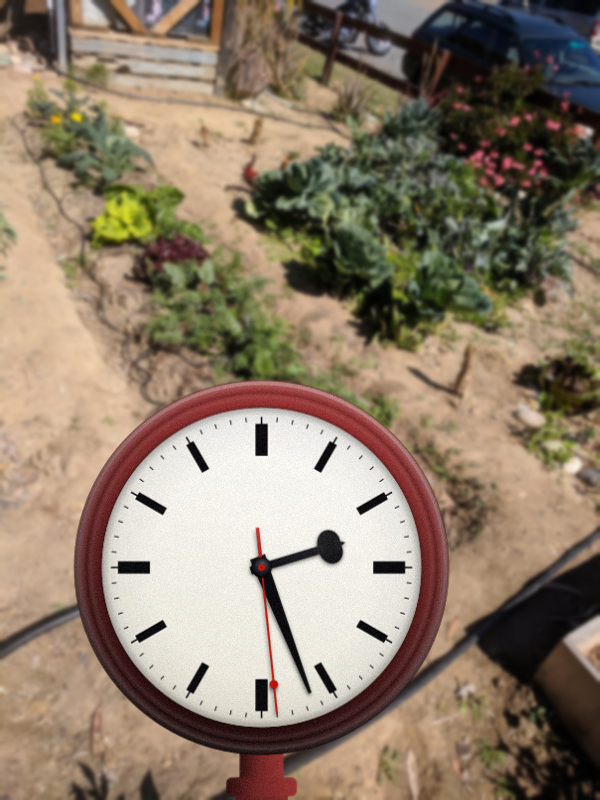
2h26m29s
